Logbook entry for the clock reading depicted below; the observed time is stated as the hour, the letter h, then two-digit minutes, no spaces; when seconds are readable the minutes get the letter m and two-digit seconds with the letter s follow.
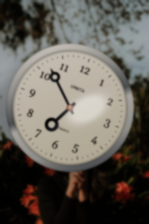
6h52
